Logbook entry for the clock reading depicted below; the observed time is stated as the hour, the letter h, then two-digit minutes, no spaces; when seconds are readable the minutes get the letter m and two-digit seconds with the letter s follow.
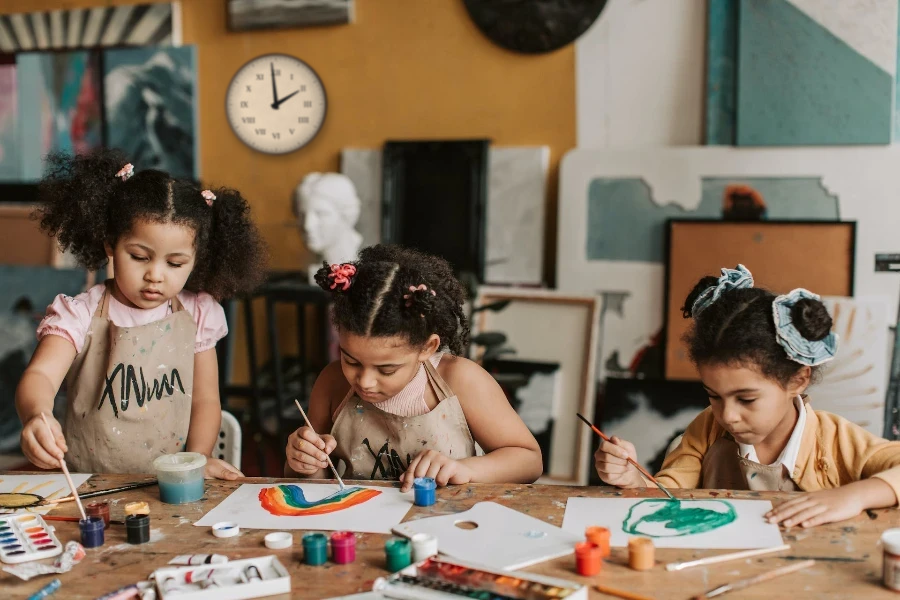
1h59
